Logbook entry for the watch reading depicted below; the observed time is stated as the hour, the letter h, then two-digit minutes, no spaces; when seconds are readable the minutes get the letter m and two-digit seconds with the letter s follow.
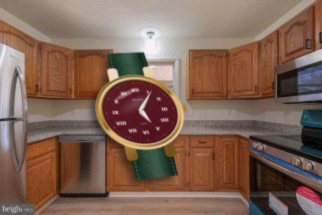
5h06
